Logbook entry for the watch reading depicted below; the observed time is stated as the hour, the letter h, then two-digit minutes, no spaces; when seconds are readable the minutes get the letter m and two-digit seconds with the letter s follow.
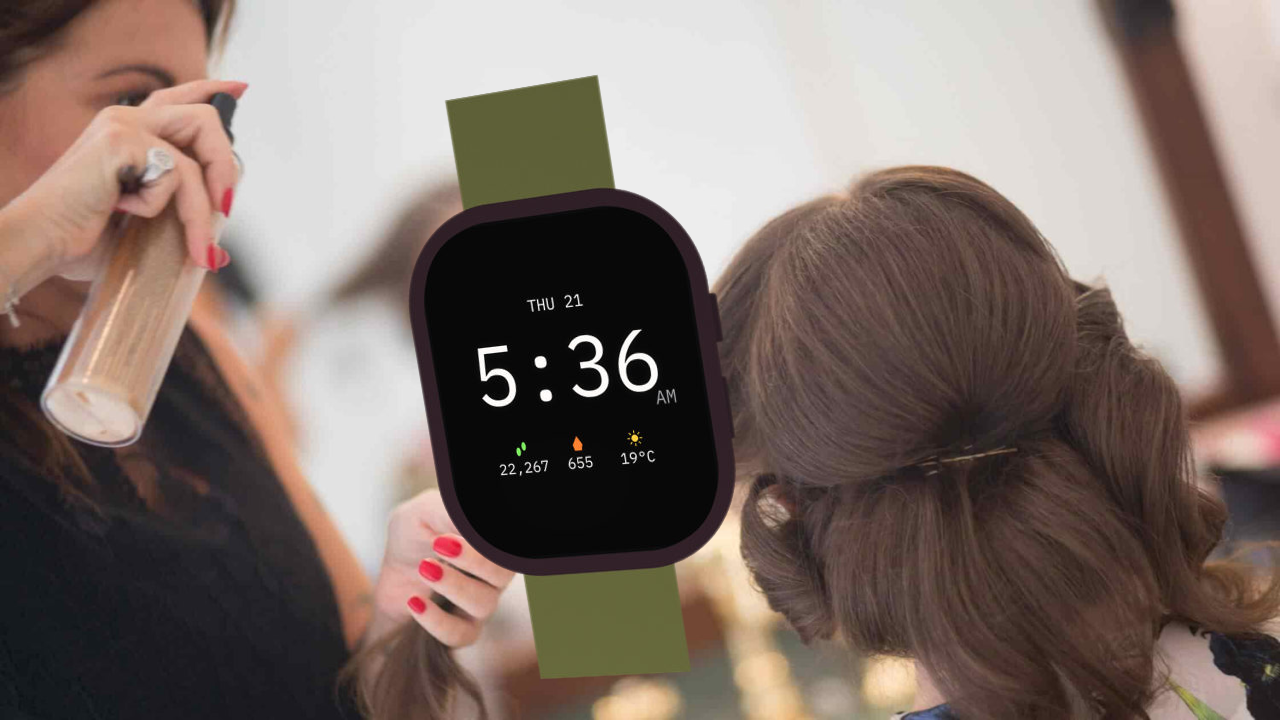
5h36
